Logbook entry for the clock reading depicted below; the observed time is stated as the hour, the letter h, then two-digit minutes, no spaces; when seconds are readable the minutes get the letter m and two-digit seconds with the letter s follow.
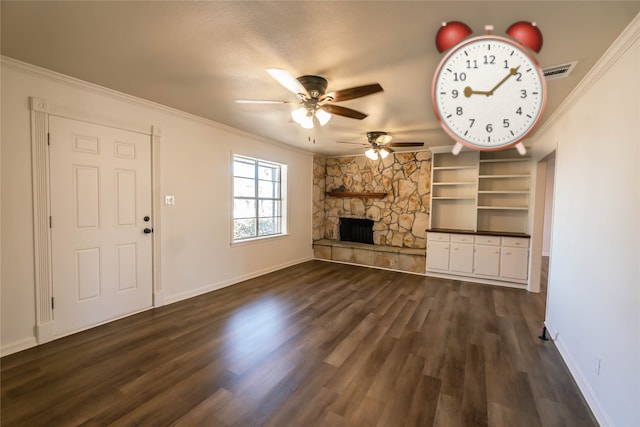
9h08
